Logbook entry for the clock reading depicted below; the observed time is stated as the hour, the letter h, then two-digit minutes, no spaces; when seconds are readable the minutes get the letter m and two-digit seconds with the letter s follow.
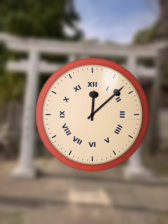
12h08
